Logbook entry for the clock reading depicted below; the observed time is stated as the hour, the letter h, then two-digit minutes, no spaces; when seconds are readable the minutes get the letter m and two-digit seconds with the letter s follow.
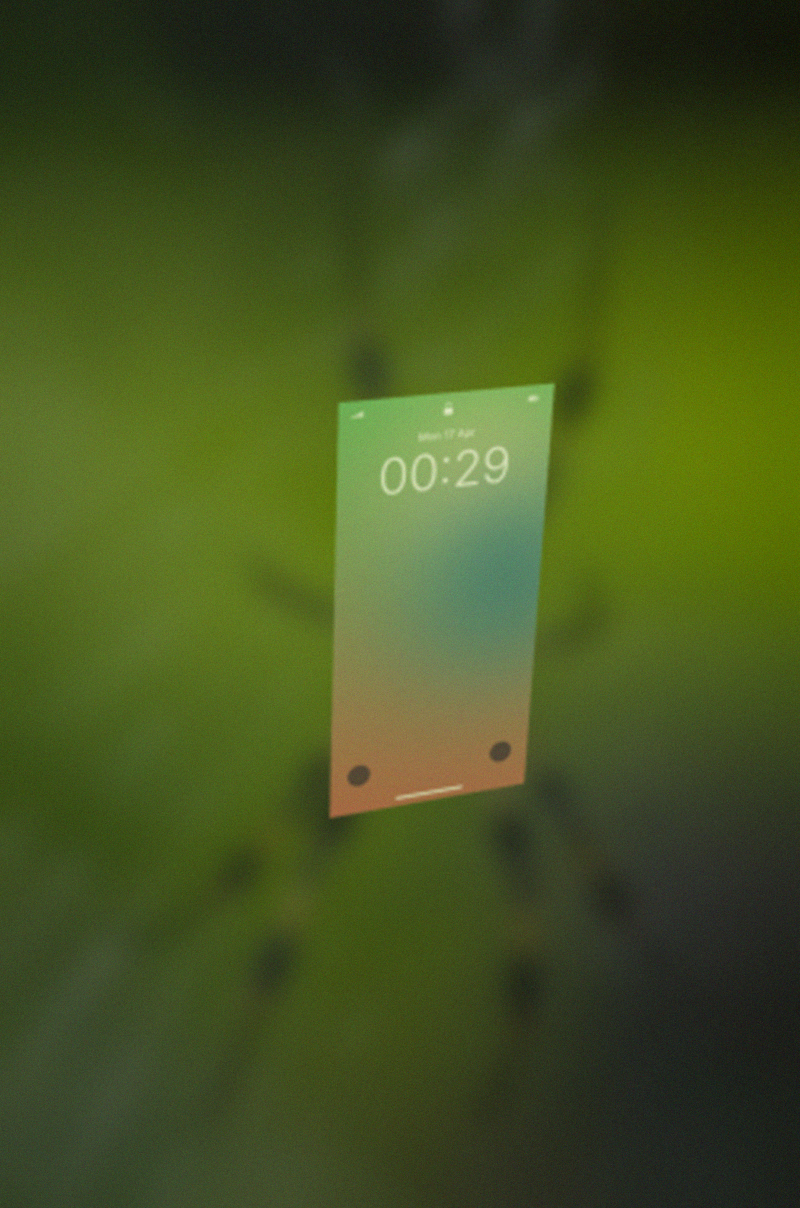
0h29
